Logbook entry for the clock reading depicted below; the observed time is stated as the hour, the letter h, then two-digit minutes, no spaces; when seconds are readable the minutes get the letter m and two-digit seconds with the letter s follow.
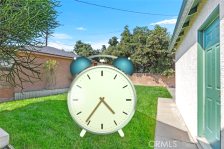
4h36
